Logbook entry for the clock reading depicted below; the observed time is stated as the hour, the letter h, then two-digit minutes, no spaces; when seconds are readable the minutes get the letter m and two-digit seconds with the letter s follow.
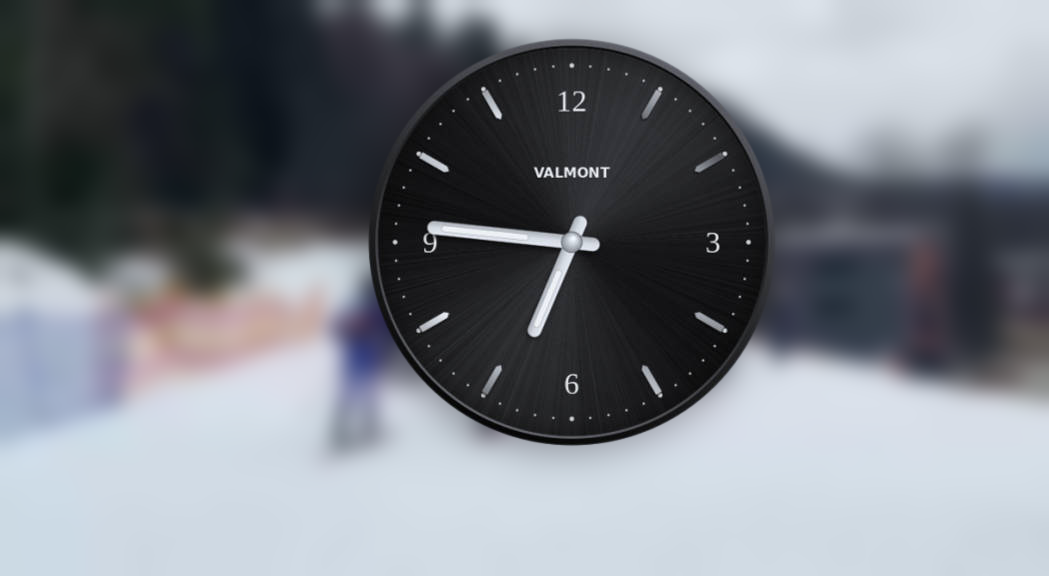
6h46
